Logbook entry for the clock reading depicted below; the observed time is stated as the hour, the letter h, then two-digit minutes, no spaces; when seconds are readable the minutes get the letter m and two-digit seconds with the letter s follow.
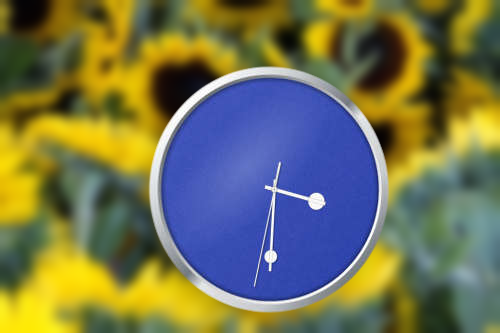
3h30m32s
